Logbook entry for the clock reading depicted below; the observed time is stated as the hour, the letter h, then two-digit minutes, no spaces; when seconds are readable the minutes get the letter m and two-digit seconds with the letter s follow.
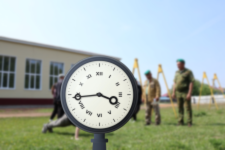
3h44
